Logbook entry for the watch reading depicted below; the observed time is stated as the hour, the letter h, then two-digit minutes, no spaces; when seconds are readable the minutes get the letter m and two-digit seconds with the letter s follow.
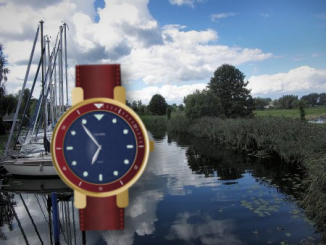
6h54
